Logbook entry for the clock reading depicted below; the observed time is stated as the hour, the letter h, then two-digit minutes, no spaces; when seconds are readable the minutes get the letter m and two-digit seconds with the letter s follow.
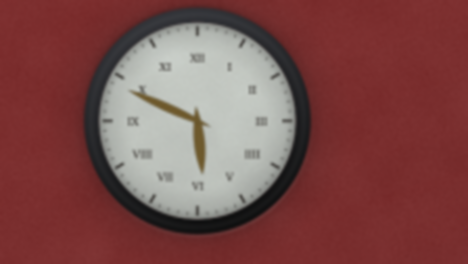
5h49
